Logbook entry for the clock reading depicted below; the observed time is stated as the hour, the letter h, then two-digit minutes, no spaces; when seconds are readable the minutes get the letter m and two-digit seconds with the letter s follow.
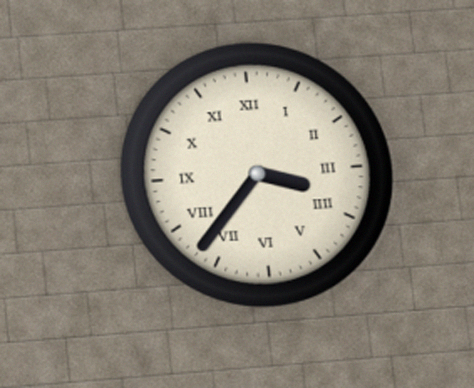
3h37
